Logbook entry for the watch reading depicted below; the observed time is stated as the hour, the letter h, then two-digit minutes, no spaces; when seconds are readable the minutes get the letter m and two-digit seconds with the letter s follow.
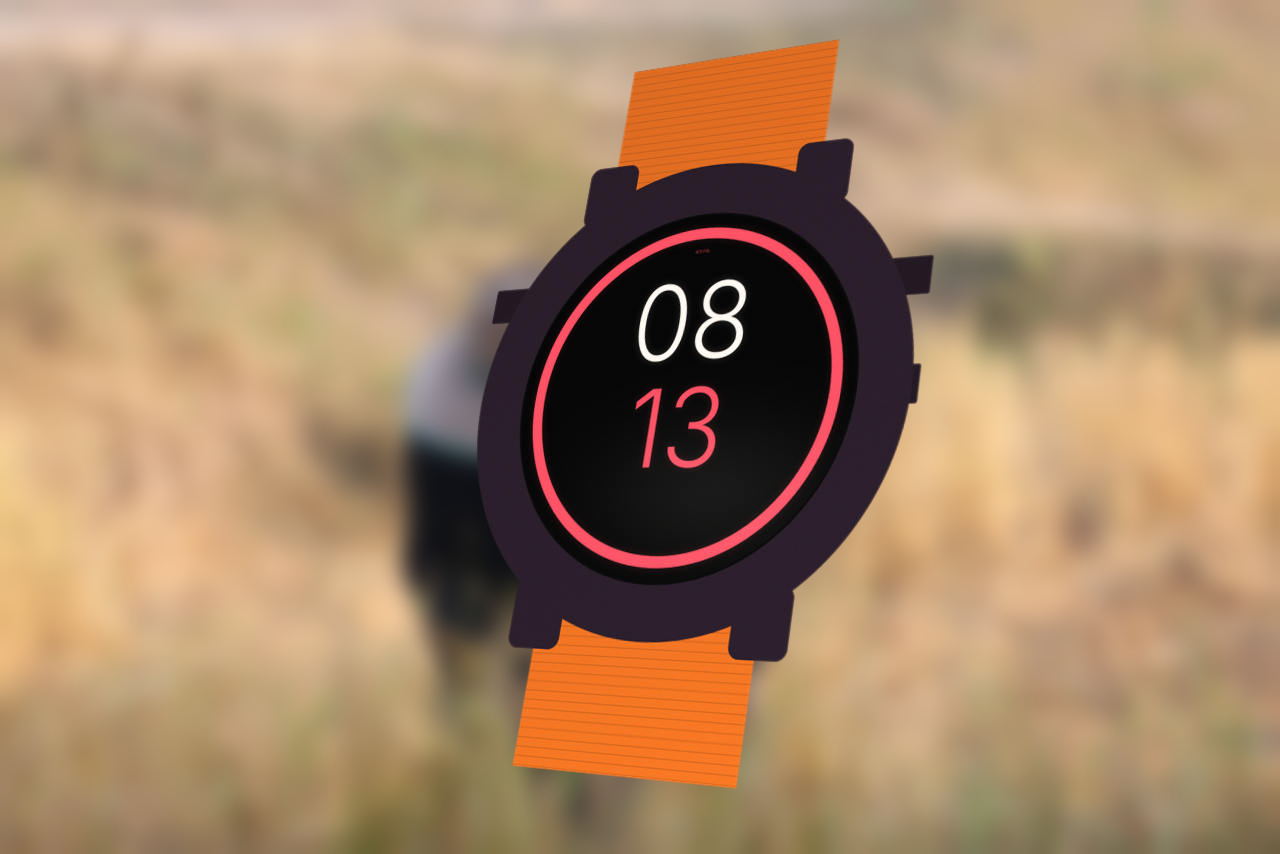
8h13
